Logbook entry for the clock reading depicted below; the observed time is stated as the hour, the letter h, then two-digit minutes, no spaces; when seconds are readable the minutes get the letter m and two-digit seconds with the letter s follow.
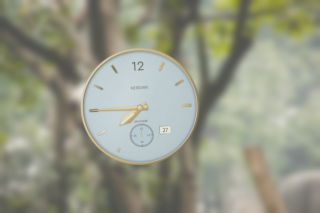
7h45
